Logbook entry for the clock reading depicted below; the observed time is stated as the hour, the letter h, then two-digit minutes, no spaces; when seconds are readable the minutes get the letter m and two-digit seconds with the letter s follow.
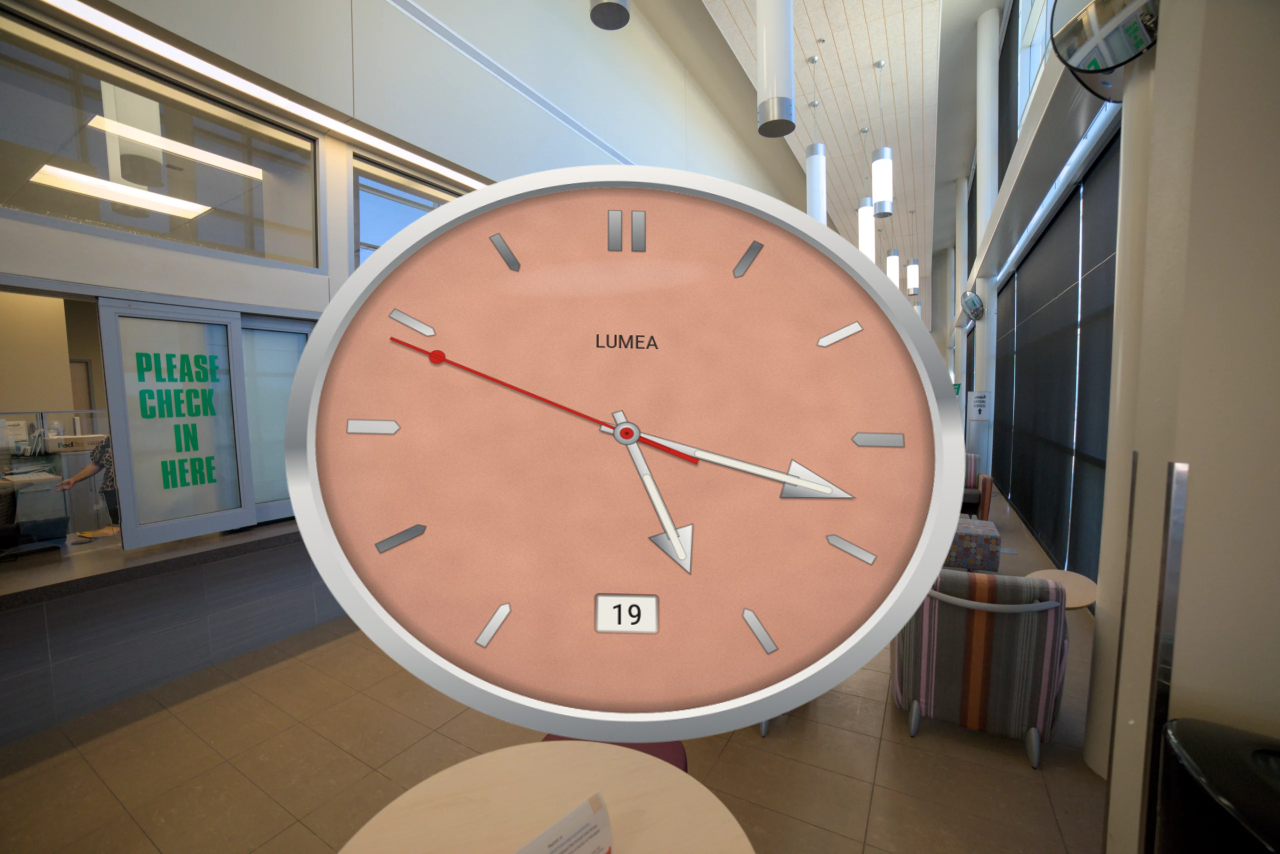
5h17m49s
